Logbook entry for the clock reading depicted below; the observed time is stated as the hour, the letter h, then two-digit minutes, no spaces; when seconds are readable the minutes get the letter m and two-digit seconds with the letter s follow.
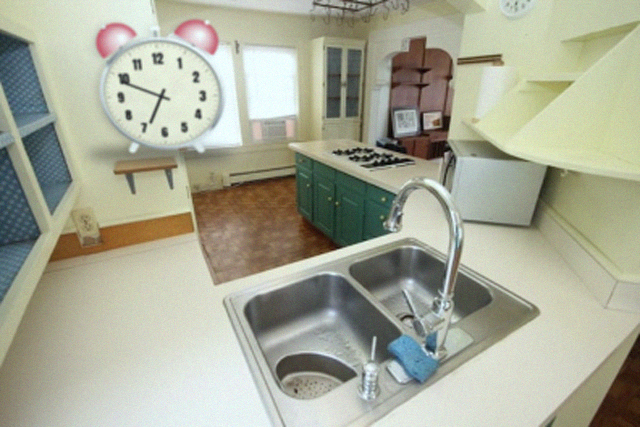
6h49
